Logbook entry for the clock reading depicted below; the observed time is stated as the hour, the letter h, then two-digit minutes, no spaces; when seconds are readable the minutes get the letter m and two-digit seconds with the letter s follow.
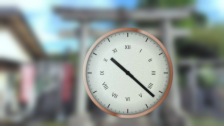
10h22
